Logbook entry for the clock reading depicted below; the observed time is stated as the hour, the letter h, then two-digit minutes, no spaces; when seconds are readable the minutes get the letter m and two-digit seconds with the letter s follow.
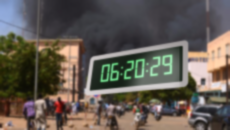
6h20m29s
